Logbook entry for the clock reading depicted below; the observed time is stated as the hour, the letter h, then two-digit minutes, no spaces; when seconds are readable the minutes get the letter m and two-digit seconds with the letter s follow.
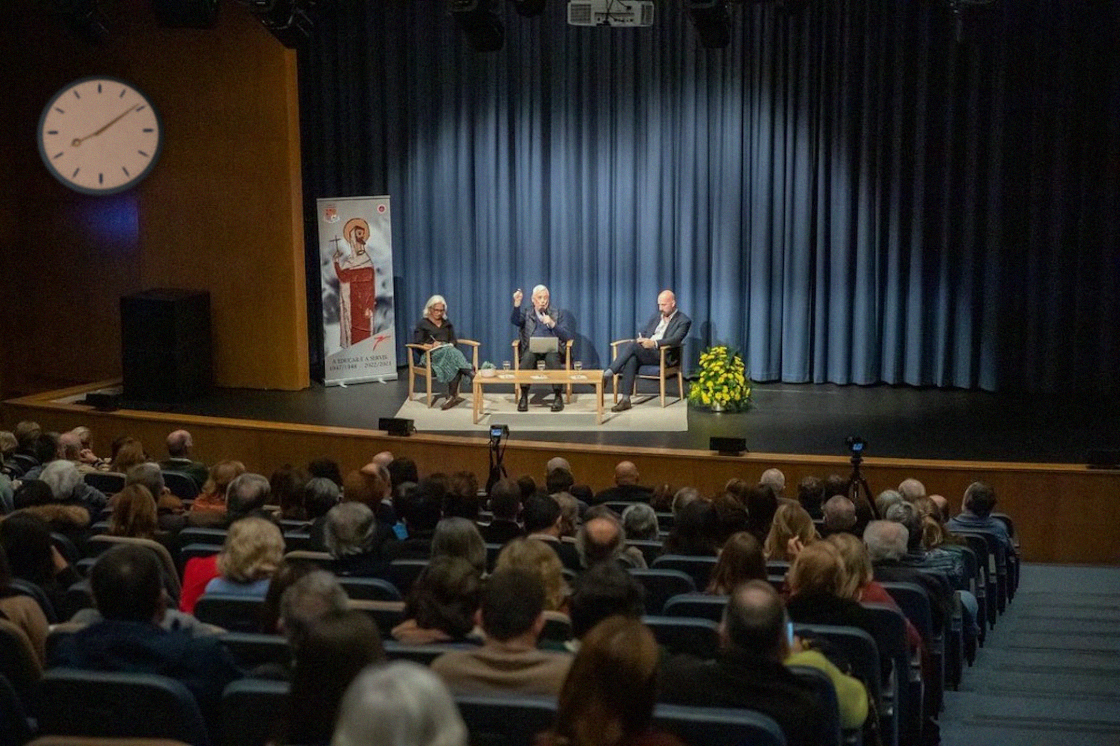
8h09
